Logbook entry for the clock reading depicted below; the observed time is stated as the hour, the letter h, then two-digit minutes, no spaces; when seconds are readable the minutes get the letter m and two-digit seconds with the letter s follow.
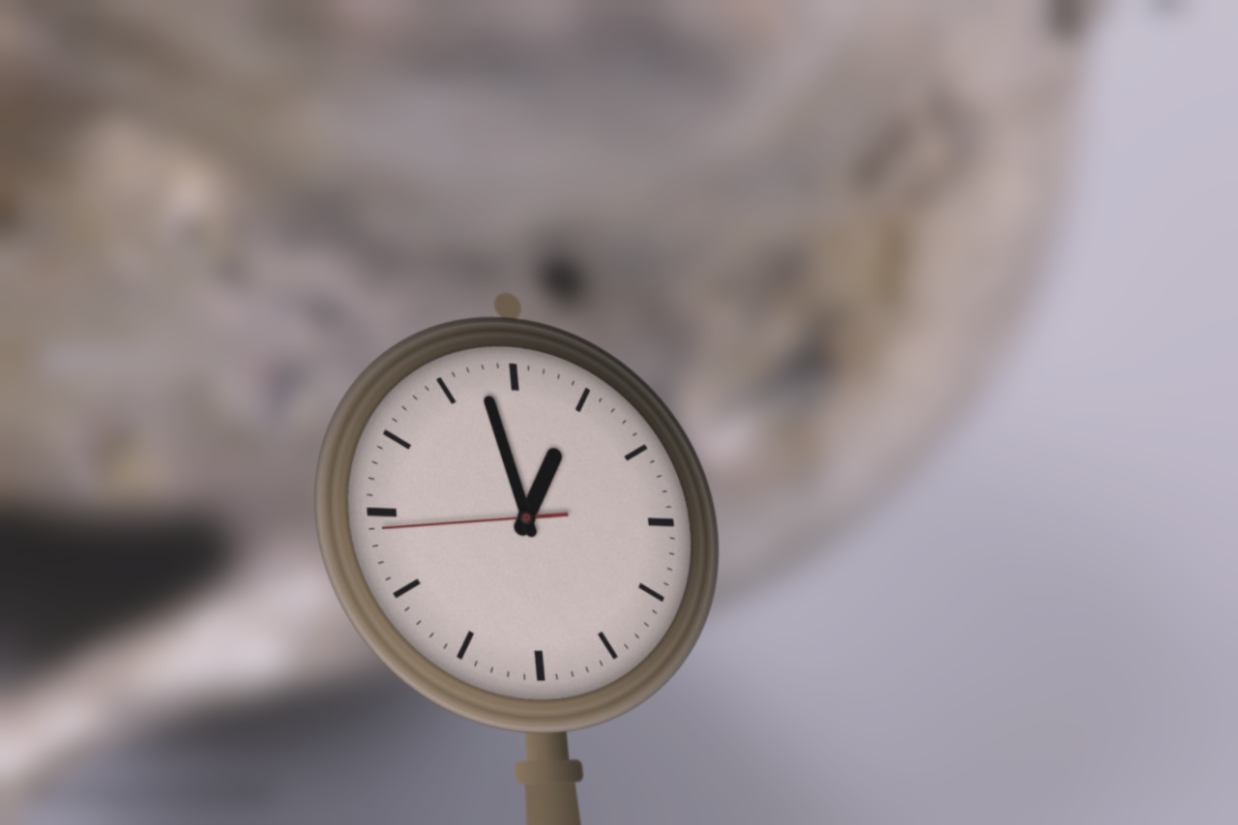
12h57m44s
